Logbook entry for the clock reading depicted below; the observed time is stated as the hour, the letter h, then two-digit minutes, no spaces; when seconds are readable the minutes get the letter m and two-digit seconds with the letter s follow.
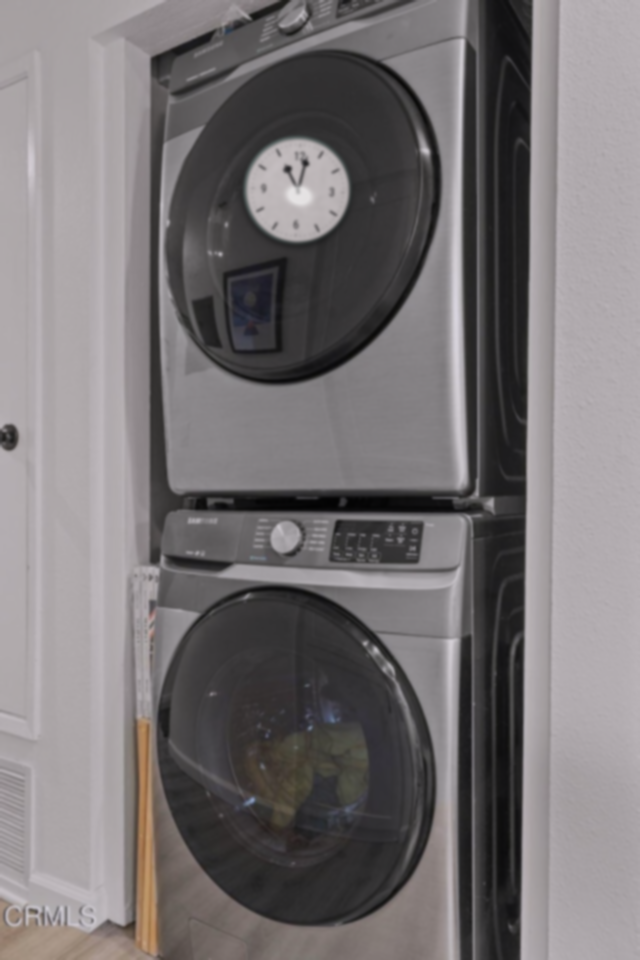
11h02
